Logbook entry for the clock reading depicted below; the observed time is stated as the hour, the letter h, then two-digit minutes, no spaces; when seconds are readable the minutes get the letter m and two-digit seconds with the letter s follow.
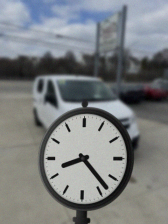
8h23
